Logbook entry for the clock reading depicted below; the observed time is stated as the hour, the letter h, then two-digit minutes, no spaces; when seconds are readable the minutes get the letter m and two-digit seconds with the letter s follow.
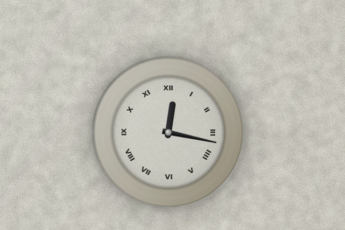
12h17
